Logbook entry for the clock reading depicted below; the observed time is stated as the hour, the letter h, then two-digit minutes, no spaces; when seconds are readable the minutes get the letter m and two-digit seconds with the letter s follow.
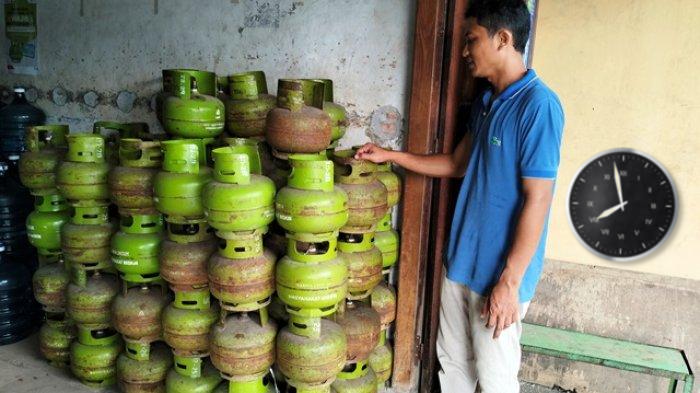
7h58
